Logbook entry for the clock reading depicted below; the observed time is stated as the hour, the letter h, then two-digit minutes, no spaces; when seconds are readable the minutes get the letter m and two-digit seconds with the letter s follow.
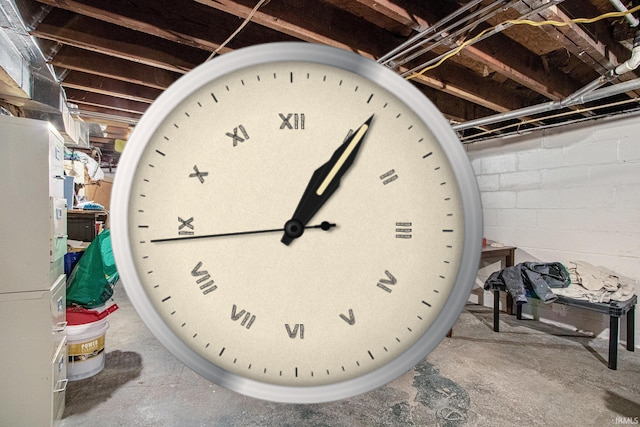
1h05m44s
